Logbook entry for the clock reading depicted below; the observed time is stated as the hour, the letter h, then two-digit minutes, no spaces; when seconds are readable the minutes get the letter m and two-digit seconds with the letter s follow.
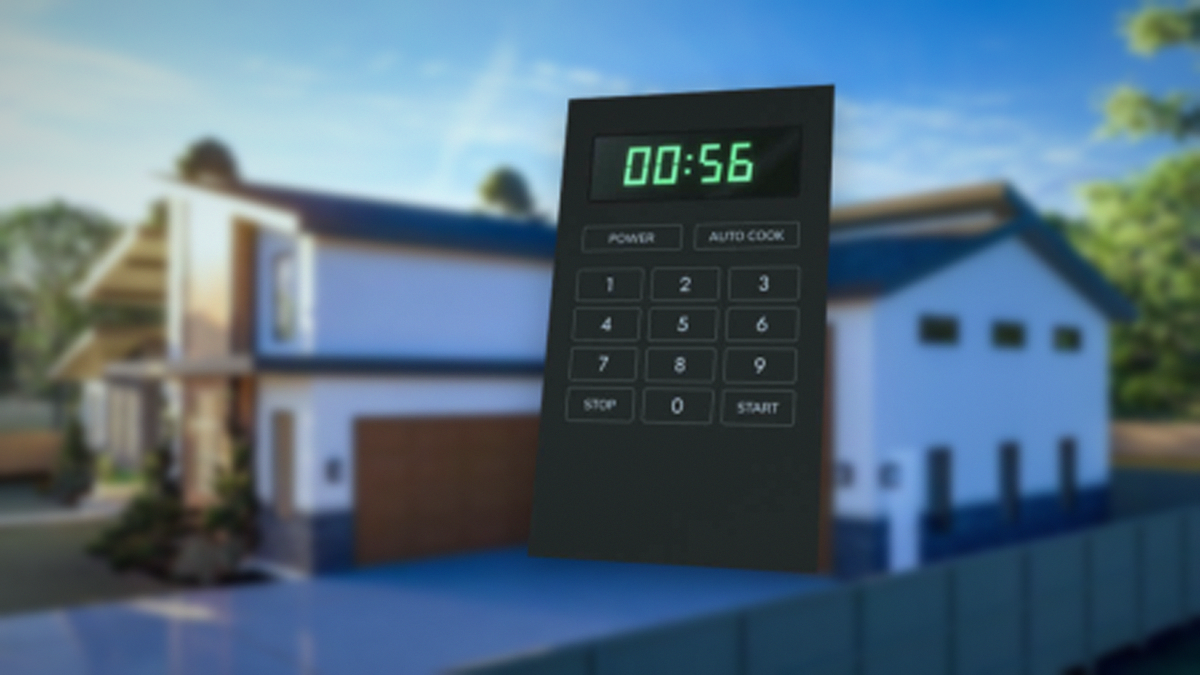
0h56
